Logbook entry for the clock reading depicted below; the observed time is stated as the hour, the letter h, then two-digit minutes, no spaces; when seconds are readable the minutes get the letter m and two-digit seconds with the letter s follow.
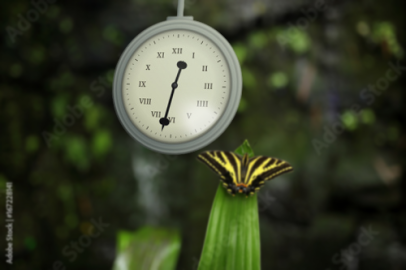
12h32
